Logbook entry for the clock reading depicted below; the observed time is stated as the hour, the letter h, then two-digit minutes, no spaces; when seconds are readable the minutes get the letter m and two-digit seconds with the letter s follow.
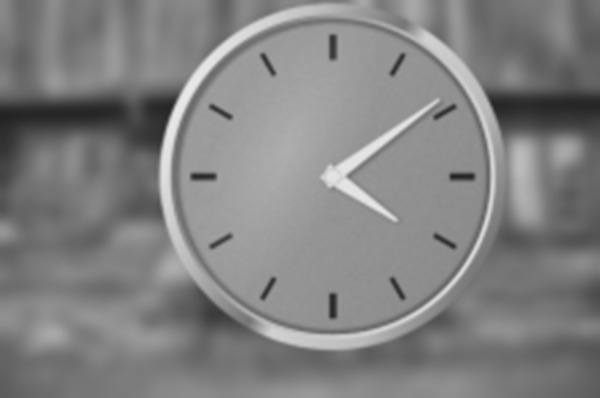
4h09
